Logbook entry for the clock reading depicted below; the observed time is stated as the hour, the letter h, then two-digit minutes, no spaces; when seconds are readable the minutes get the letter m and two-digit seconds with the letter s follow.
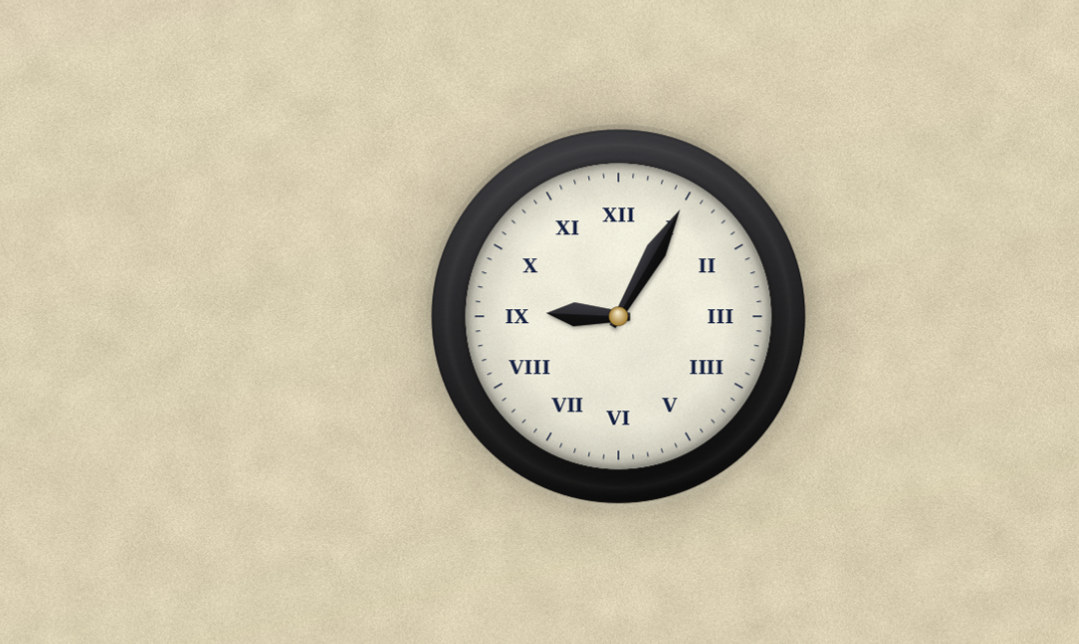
9h05
